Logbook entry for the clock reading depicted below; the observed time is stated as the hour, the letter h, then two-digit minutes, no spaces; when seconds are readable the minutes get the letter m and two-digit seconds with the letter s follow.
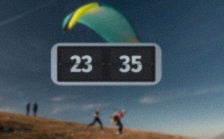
23h35
